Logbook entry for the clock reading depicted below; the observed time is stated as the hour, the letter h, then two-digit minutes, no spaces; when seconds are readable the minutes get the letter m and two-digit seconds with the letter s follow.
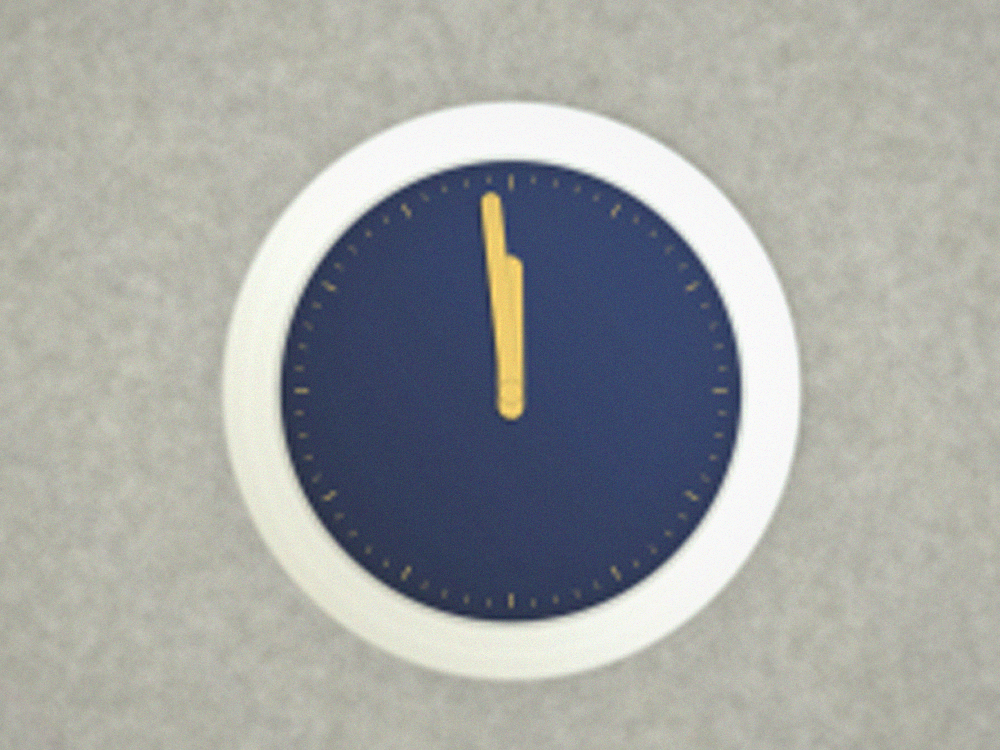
11h59
